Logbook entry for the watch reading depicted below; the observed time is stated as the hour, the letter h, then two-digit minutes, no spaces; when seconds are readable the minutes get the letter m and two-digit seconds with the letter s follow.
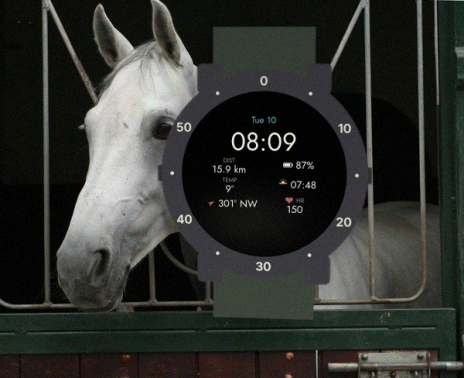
8h09
